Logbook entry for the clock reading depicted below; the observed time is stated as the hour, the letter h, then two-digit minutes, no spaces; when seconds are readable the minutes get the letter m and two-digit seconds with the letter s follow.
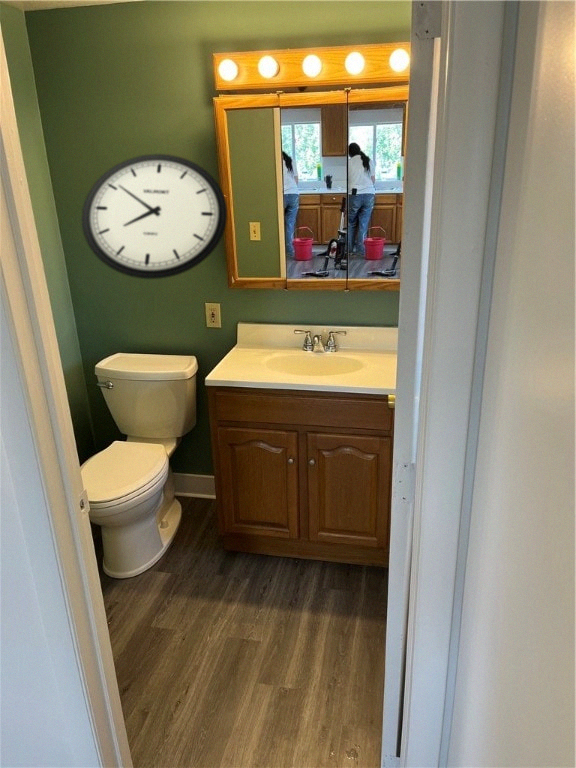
7h51
